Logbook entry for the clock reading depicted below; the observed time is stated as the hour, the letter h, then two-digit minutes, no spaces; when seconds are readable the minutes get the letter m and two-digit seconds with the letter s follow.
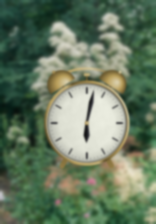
6h02
